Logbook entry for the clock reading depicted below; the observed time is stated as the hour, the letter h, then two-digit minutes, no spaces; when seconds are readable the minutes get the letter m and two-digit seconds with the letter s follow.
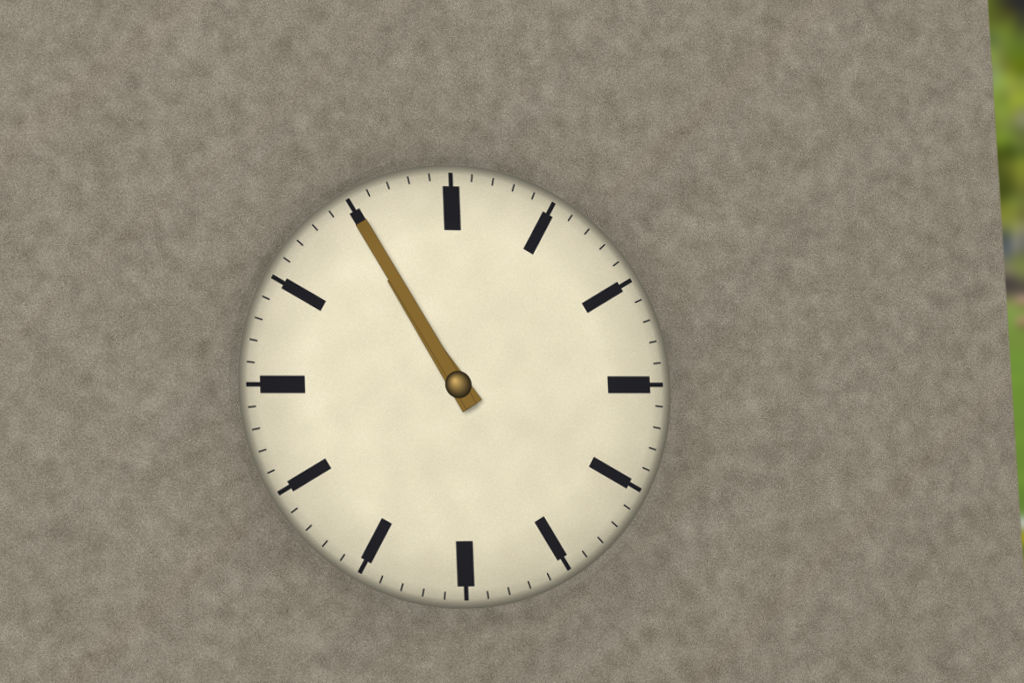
10h55
